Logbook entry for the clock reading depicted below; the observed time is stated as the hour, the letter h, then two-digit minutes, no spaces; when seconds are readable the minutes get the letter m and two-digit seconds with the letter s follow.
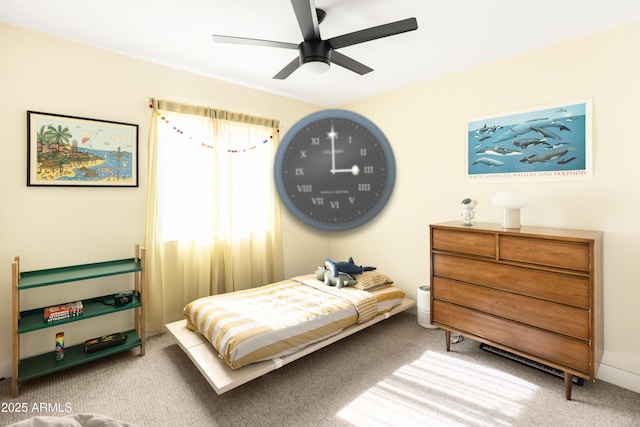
3h00
